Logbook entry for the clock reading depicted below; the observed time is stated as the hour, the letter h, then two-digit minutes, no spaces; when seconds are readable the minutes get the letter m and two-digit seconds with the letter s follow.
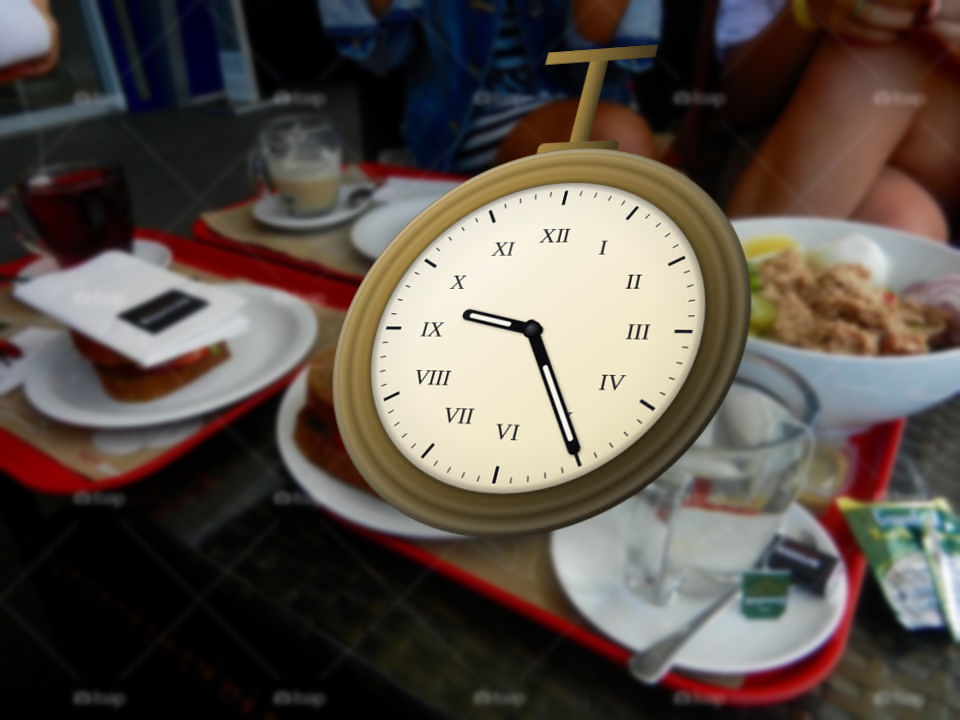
9h25
